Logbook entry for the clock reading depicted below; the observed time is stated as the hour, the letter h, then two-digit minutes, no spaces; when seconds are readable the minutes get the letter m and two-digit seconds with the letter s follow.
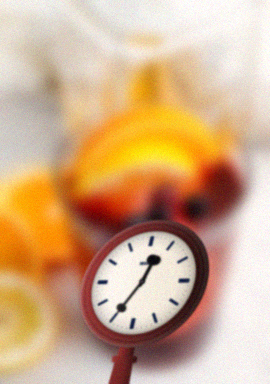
12h35
